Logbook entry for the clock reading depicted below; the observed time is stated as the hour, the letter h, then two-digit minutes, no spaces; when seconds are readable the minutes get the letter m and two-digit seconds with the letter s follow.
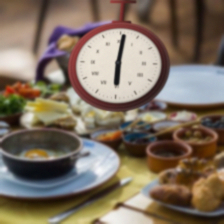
6h01
